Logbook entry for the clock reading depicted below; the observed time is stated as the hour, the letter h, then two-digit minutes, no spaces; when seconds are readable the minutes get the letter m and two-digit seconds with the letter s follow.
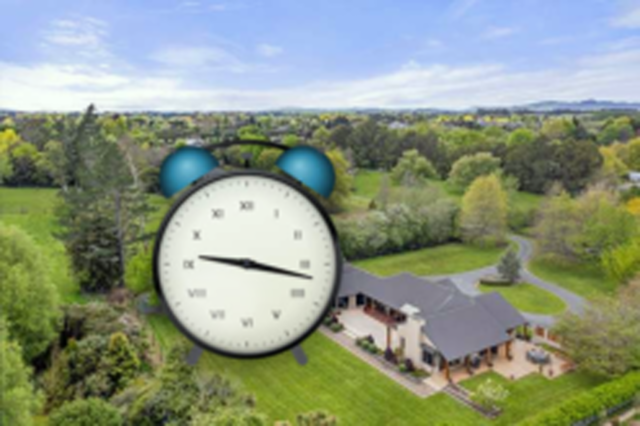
9h17
